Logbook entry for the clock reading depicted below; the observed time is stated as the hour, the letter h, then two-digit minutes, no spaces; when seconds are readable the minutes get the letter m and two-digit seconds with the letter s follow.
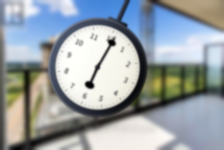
6h01
